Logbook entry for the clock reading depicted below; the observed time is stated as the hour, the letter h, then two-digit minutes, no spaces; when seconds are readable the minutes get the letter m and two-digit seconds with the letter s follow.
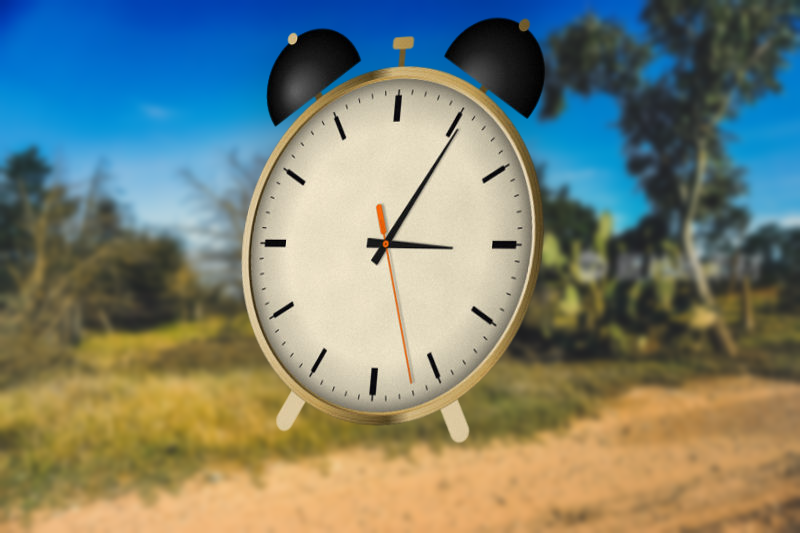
3h05m27s
